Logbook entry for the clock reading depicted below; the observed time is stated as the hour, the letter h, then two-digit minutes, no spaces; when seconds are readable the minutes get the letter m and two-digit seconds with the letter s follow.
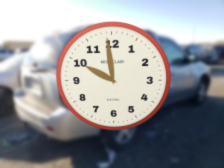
9h59
